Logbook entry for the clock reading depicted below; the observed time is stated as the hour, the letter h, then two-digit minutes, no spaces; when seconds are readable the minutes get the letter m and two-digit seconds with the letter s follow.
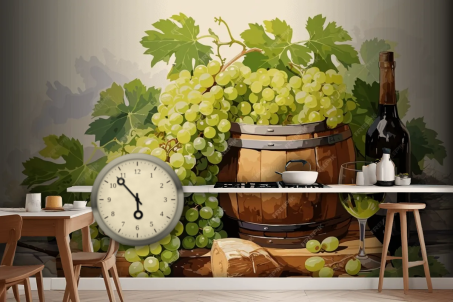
5h53
